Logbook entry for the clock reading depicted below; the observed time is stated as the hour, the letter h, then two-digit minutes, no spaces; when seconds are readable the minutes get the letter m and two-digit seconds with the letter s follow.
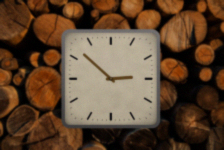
2h52
